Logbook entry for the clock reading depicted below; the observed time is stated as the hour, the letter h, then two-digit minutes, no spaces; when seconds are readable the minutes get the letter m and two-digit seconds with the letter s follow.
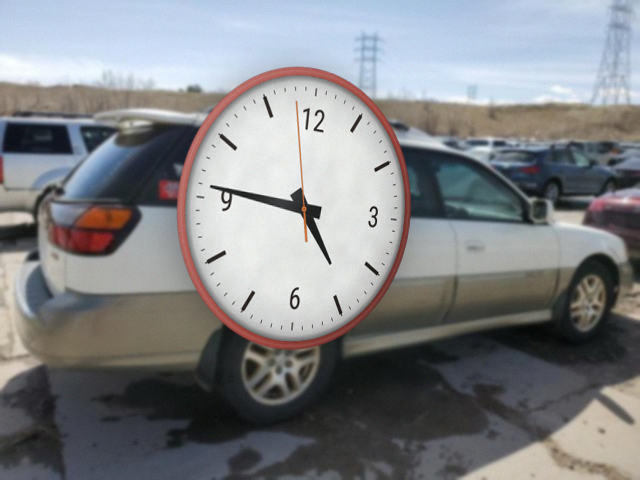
4h45m58s
